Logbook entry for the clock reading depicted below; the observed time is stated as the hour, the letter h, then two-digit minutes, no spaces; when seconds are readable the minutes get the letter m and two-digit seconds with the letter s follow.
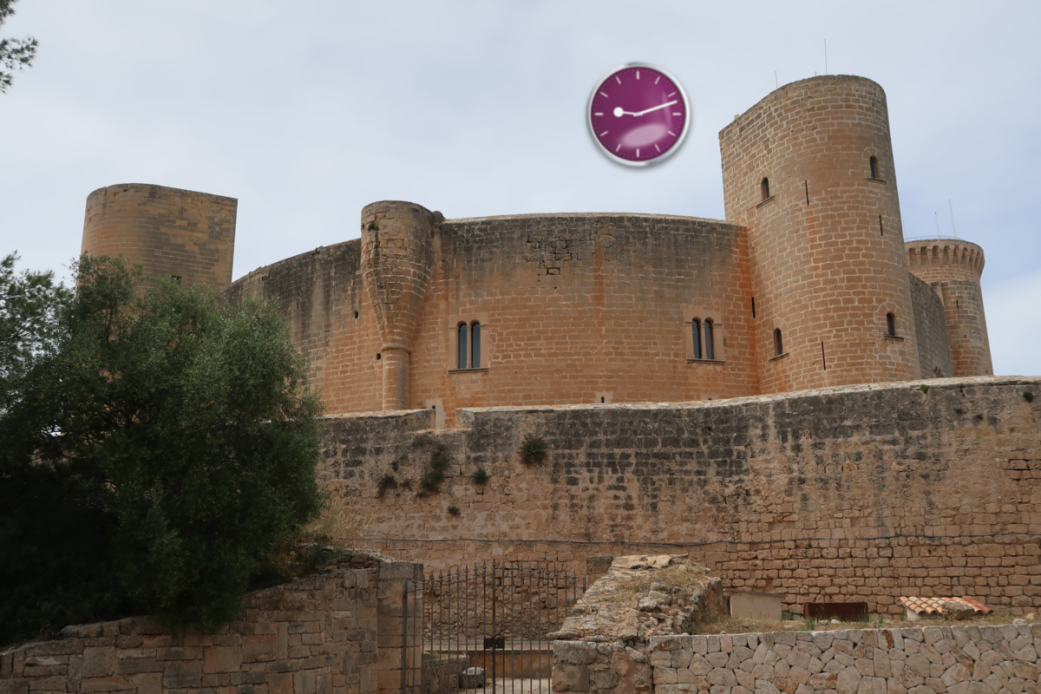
9h12
